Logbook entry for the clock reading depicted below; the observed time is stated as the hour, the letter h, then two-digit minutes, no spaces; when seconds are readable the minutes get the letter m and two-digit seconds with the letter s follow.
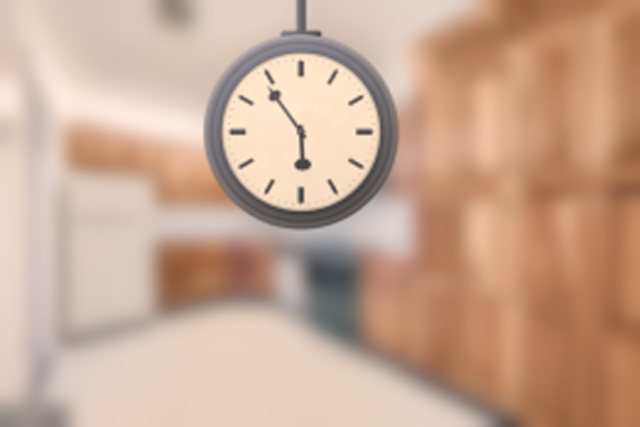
5h54
